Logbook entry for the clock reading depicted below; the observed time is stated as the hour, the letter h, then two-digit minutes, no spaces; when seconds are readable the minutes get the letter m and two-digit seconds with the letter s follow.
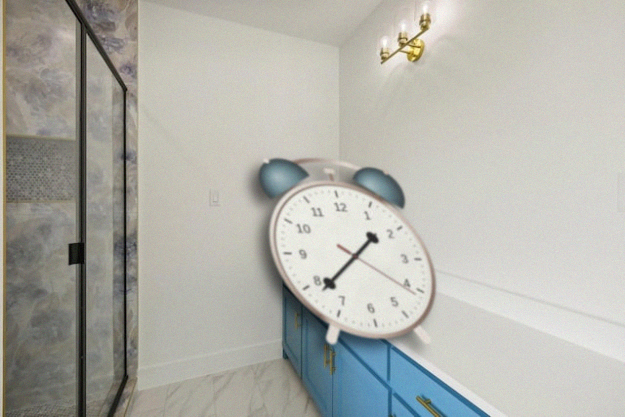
1h38m21s
